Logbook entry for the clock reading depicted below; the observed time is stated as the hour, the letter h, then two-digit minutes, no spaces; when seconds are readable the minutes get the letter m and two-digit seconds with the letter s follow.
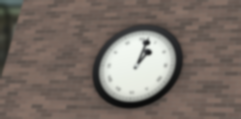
1h02
